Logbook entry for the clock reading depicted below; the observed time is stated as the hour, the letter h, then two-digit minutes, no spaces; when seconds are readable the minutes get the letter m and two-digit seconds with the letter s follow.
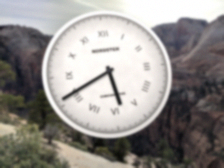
5h41
